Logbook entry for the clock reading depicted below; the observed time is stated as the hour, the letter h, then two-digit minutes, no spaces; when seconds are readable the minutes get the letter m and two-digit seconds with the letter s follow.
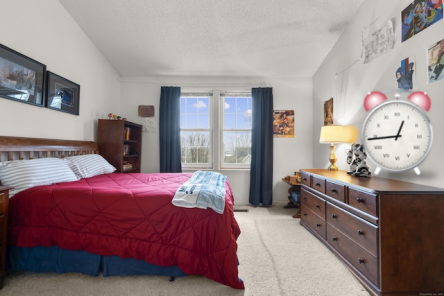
12h44
